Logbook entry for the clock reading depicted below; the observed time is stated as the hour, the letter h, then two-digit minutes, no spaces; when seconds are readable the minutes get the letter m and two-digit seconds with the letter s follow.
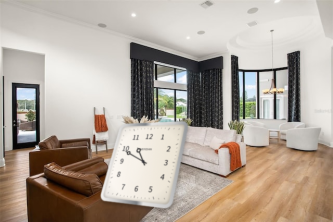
10h49
